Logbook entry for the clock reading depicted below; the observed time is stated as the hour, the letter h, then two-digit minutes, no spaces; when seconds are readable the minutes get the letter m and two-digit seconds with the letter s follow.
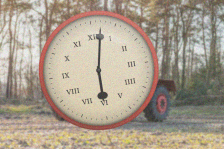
6h02
